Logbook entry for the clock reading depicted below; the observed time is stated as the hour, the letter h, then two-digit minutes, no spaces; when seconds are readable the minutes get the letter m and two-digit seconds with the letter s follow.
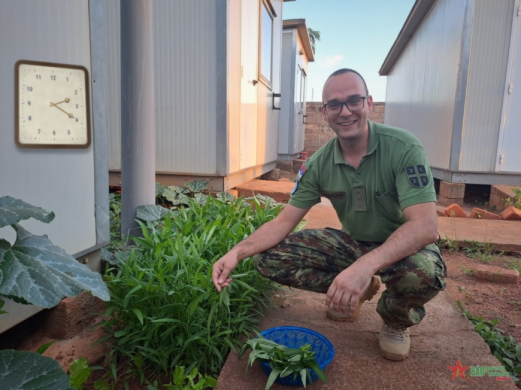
2h20
